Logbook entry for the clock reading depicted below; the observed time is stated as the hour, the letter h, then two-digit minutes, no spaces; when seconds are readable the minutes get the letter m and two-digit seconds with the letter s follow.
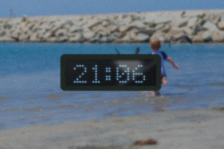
21h06
